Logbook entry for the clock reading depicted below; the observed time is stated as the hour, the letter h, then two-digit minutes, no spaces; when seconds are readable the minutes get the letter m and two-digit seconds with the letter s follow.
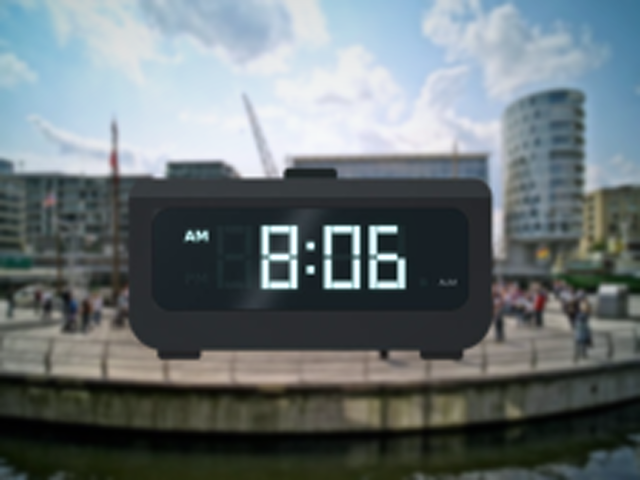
8h06
